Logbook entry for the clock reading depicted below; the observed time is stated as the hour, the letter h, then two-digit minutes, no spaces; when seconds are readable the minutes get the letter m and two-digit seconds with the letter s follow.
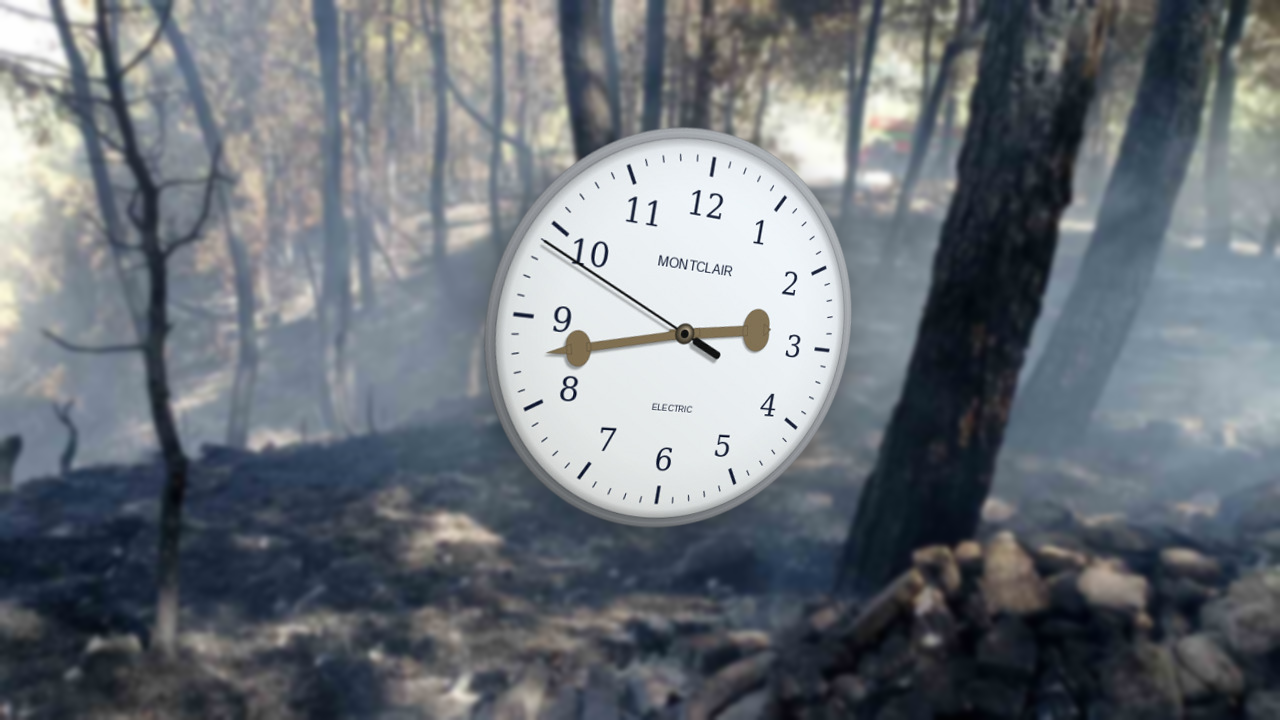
2h42m49s
